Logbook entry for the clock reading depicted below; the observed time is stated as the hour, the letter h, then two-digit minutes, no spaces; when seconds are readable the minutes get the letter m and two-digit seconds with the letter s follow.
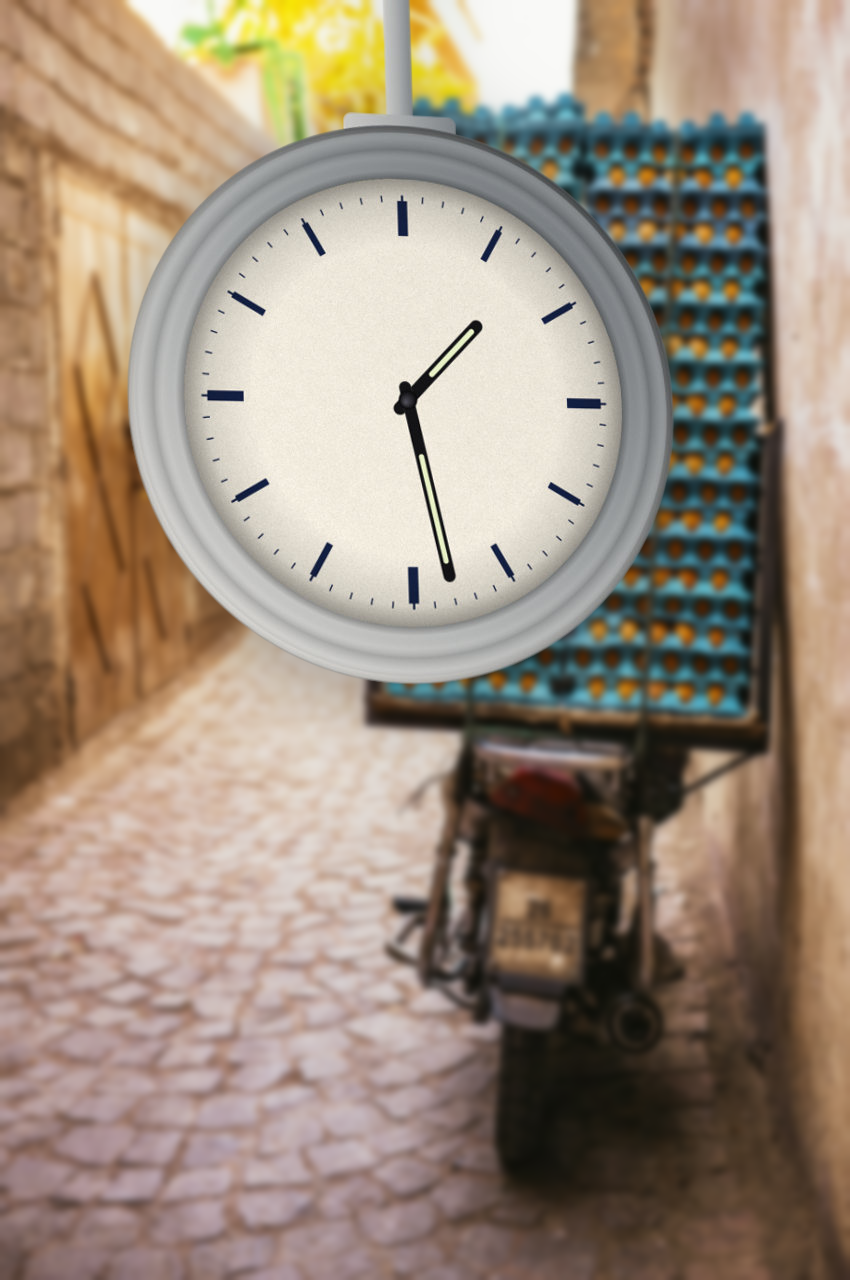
1h28
